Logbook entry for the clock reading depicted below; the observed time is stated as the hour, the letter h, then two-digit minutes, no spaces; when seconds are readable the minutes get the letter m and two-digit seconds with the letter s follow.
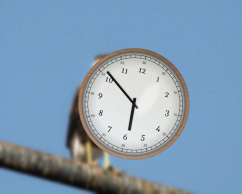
5h51
